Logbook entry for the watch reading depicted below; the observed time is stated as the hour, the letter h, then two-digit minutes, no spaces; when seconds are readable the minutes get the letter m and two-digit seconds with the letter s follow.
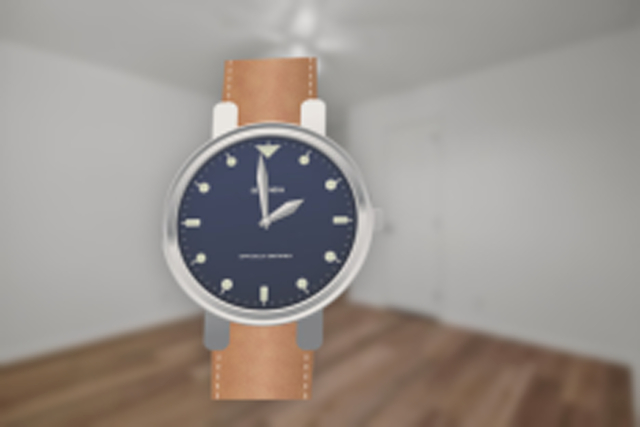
1h59
